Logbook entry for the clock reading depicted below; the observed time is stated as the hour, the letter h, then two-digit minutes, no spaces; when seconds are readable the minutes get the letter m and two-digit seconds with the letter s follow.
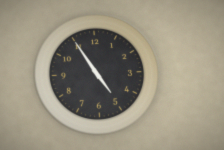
4h55
